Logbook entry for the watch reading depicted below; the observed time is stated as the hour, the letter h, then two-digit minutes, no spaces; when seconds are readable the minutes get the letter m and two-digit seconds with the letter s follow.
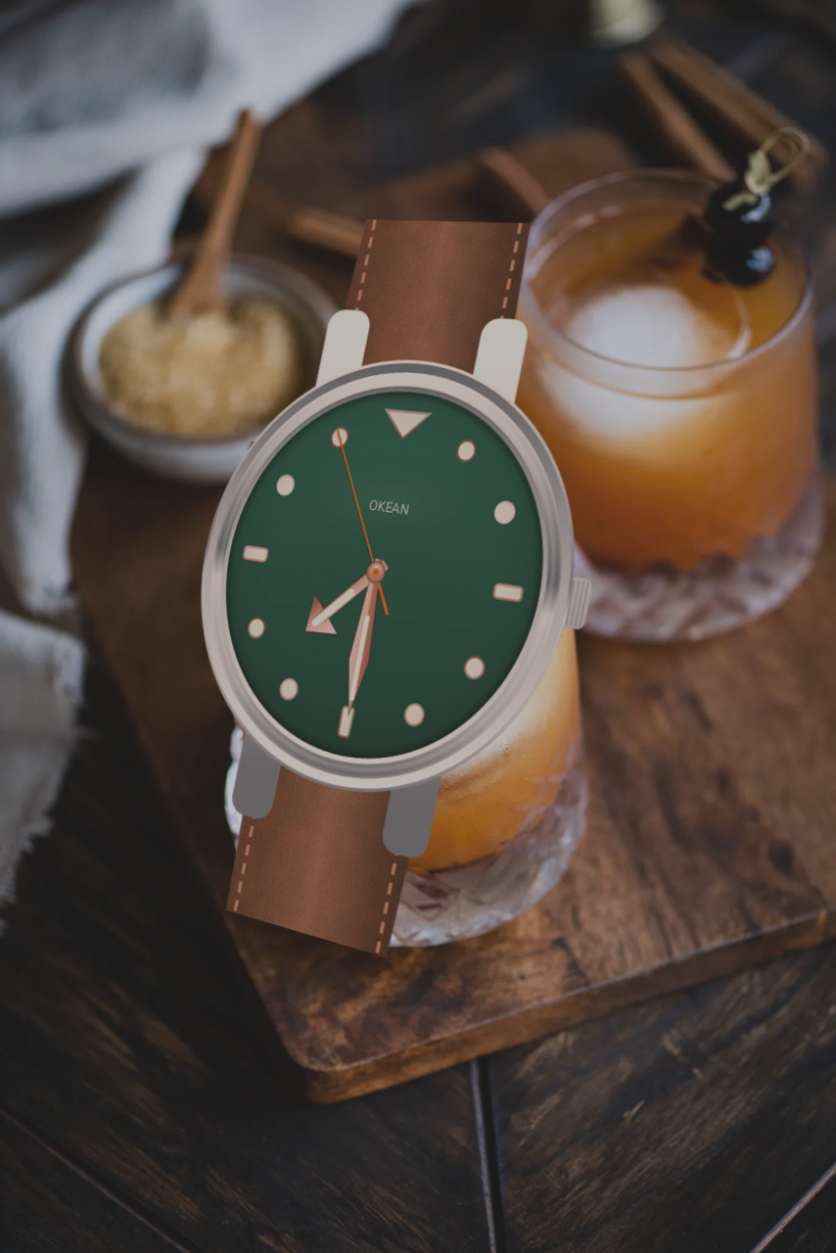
7h29m55s
